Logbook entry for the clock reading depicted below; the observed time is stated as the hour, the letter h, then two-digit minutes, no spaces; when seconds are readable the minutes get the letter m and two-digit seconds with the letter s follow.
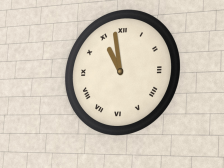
10h58
